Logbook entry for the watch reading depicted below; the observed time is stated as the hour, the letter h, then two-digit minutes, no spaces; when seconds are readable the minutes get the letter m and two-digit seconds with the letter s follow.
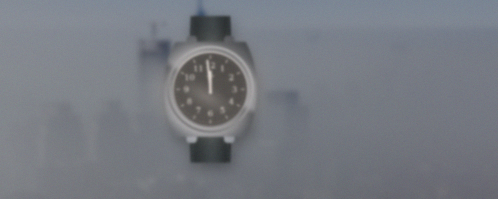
11h59
